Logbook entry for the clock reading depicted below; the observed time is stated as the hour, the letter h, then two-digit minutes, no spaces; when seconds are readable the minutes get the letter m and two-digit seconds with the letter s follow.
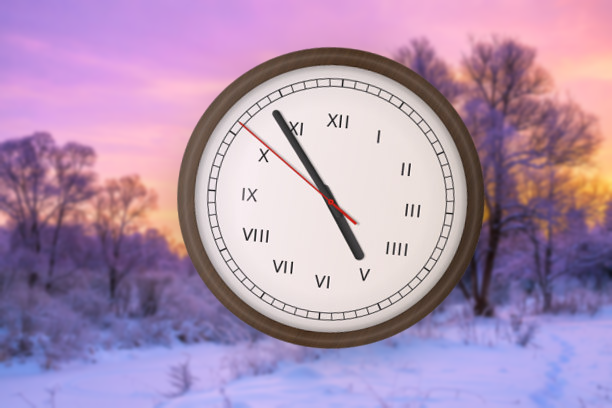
4h53m51s
